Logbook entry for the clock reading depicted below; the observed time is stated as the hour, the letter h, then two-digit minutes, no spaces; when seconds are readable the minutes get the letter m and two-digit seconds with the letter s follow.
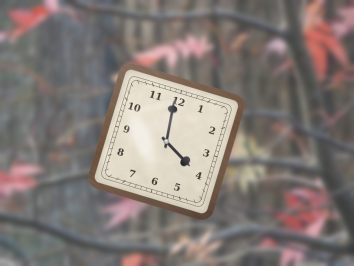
3h59
